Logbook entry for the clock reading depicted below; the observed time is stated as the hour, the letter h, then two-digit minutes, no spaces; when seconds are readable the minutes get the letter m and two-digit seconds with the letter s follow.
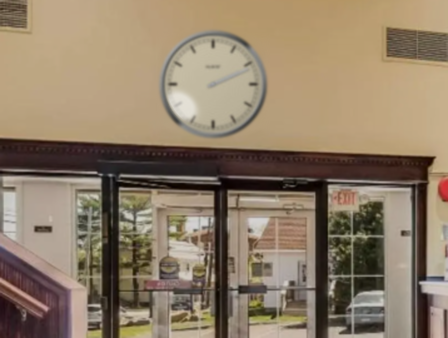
2h11
